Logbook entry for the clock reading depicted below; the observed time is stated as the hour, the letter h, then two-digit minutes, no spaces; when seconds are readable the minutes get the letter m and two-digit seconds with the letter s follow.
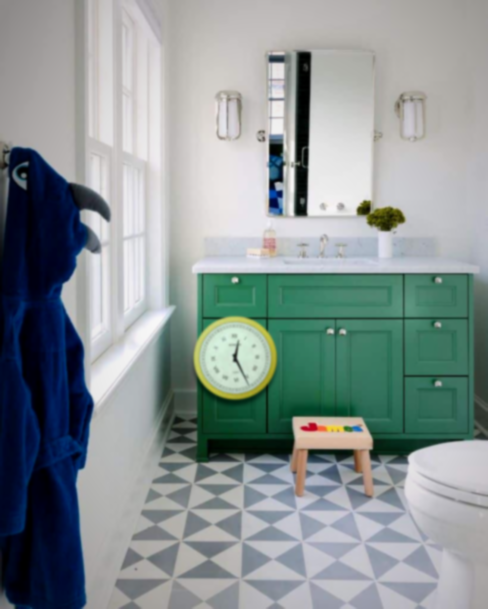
12h26
